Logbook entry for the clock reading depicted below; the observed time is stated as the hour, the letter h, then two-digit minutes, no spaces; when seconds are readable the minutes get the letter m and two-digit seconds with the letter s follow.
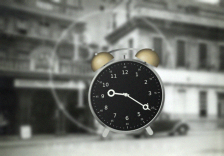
9h21
